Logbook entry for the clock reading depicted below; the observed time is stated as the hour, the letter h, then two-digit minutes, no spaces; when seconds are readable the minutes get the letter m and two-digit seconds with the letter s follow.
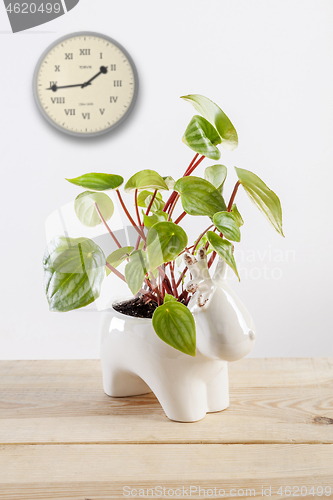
1h44
